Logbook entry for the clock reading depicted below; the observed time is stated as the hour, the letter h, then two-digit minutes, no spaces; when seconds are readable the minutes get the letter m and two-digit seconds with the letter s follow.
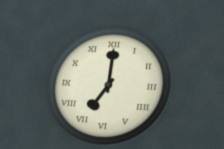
7h00
